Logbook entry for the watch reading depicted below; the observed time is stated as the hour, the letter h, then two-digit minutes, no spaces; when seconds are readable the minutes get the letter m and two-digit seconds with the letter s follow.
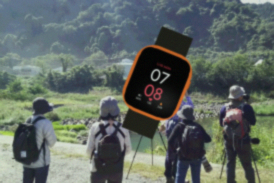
7h08
